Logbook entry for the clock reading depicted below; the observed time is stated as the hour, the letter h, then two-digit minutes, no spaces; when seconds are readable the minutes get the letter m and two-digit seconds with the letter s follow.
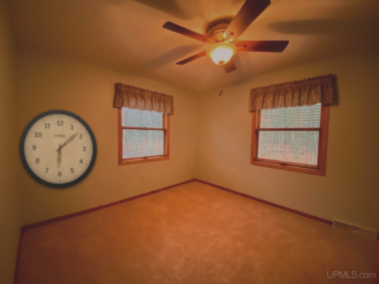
6h08
